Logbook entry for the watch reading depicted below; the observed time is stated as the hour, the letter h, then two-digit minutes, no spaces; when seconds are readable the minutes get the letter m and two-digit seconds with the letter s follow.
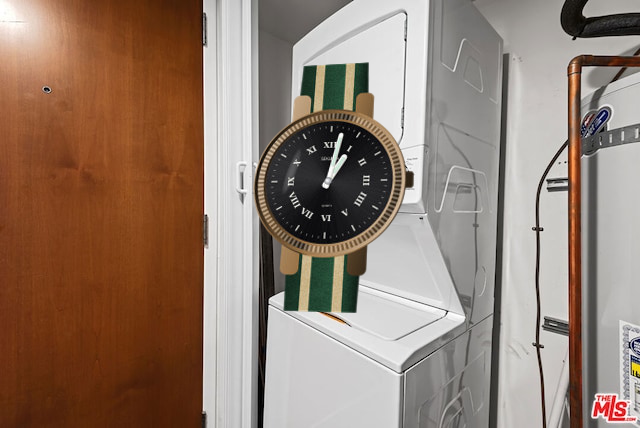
1h02
